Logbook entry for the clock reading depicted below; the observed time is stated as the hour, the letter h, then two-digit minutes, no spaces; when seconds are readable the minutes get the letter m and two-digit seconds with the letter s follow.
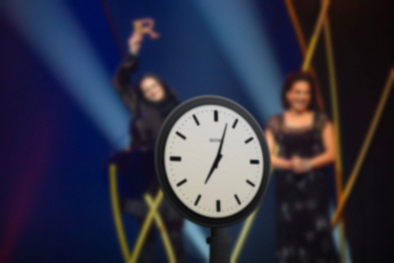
7h03
